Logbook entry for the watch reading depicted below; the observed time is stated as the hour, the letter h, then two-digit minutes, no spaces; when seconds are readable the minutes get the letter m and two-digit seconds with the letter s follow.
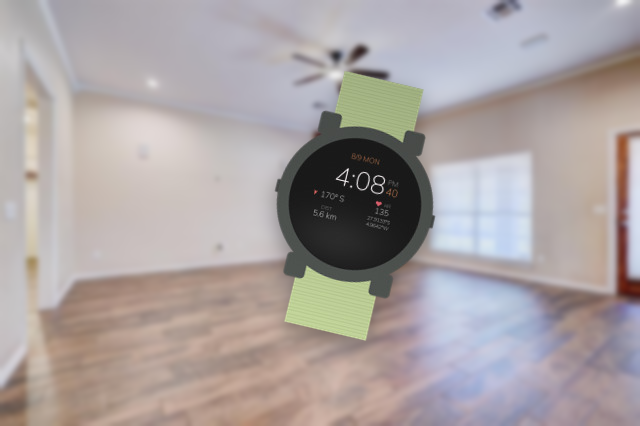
4h08m40s
